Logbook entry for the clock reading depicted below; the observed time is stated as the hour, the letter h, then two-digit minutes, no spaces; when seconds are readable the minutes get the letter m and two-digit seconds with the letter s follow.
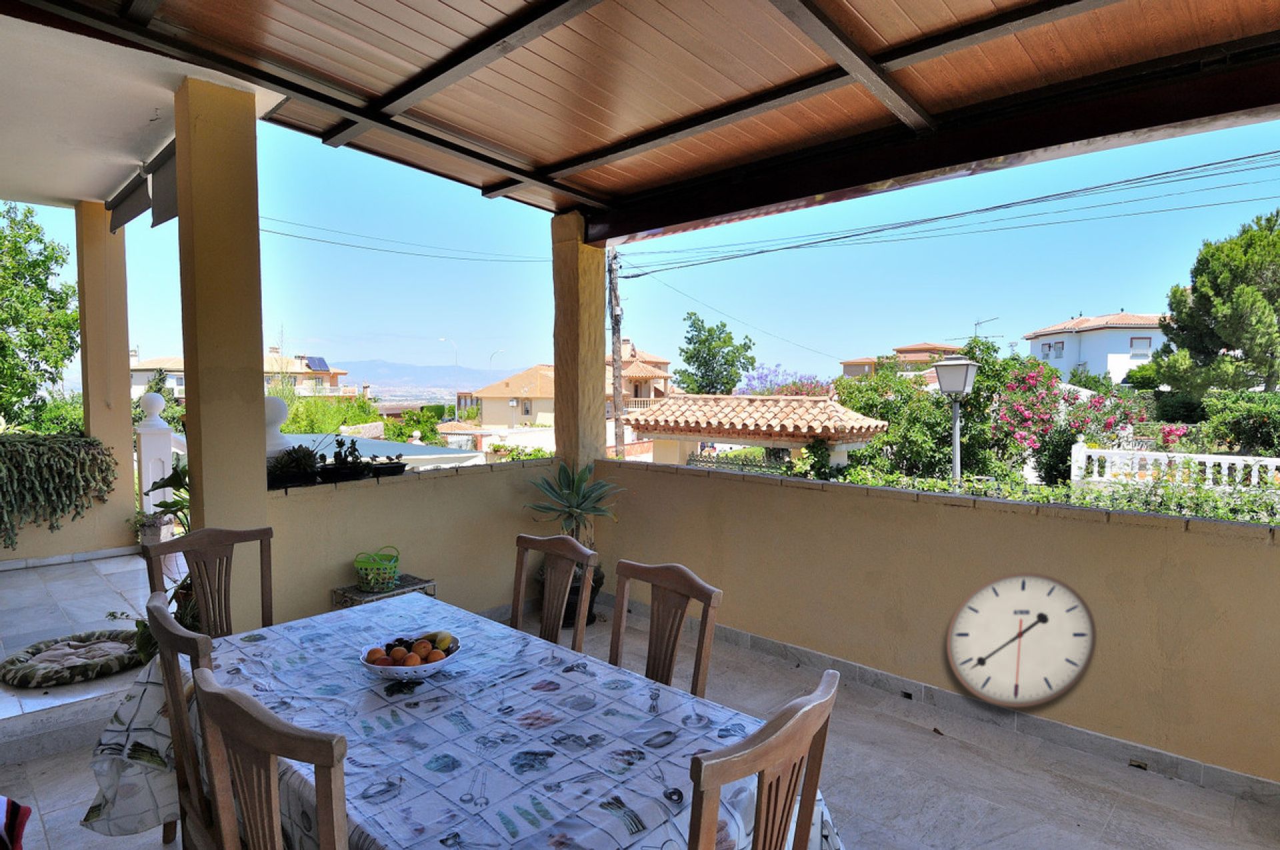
1h38m30s
